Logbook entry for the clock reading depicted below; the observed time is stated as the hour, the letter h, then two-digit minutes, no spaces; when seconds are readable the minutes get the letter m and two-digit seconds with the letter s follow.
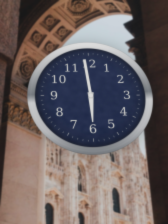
5h59
